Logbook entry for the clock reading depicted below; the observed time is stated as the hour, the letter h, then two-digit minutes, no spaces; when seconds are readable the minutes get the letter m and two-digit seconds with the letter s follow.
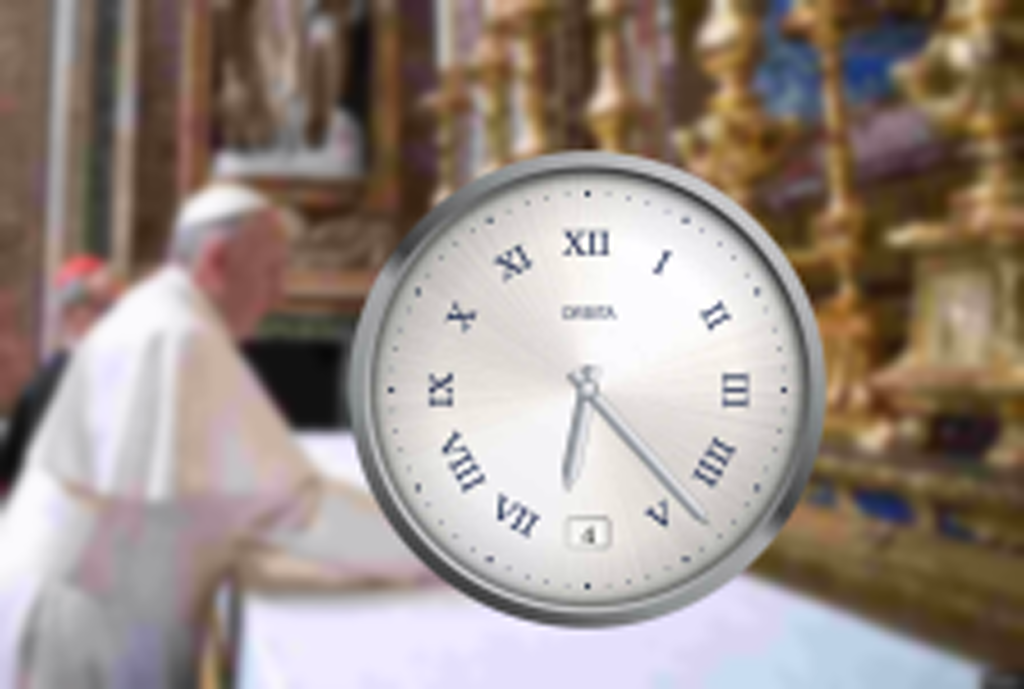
6h23
